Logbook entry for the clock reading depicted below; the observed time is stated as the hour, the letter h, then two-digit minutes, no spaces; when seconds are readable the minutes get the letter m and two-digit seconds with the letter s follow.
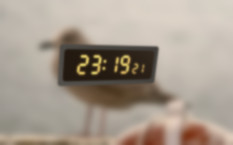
23h19
